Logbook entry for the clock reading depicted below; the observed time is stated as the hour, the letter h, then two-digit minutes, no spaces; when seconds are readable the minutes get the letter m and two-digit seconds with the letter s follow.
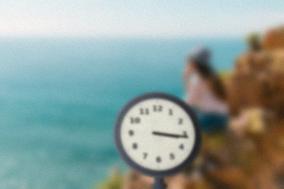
3h16
